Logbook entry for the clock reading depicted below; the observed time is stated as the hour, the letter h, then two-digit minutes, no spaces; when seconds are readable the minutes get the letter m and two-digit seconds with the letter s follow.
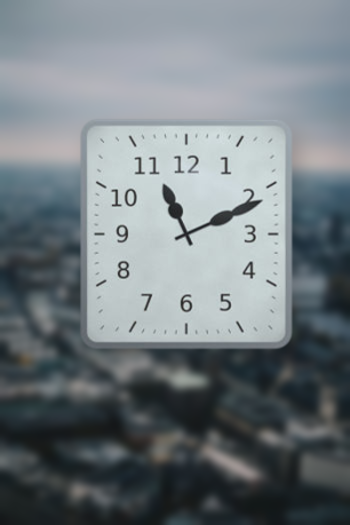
11h11
